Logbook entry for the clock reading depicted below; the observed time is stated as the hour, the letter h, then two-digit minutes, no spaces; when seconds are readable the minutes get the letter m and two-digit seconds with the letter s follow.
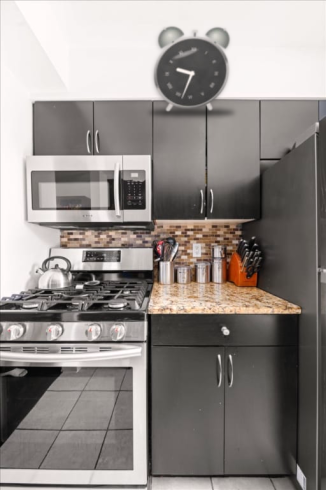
9h33
